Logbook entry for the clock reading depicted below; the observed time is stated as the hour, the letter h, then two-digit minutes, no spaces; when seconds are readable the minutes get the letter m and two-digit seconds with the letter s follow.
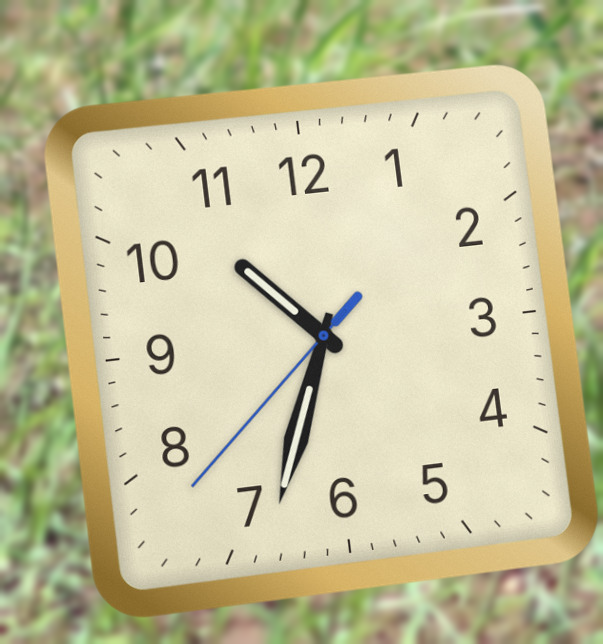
10h33m38s
